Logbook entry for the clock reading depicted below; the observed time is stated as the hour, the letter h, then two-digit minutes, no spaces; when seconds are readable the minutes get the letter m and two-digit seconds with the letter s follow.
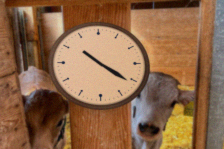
10h21
